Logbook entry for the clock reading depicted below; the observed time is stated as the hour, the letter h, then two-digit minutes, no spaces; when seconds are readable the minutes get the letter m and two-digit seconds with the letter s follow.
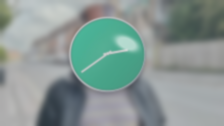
2h39
